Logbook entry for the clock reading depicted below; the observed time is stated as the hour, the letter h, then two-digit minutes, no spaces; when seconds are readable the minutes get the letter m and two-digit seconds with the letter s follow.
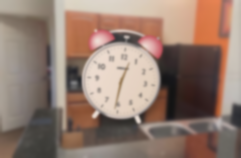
12h31
